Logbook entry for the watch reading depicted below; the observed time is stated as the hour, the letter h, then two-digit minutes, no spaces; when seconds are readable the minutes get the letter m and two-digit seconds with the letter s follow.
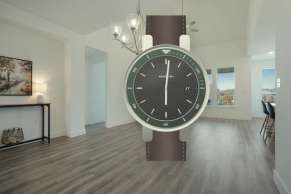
6h01
